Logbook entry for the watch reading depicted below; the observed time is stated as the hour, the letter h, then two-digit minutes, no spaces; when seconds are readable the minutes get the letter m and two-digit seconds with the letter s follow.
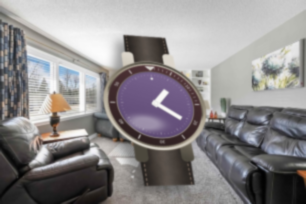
1h21
